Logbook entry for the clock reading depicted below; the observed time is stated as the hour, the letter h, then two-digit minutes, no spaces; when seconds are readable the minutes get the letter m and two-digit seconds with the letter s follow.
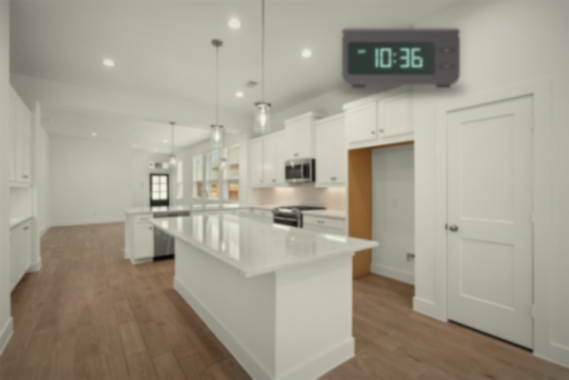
10h36
